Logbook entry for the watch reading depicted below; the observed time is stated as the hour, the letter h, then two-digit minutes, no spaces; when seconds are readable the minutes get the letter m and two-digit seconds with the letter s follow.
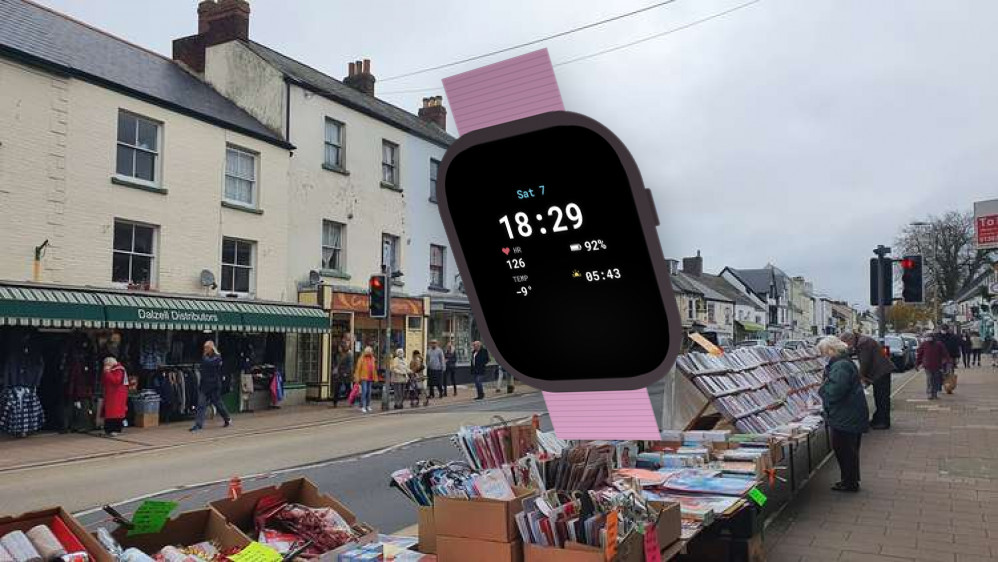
18h29
